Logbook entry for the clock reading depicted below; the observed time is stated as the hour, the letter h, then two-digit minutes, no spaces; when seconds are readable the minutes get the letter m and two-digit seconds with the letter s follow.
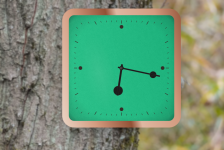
6h17
